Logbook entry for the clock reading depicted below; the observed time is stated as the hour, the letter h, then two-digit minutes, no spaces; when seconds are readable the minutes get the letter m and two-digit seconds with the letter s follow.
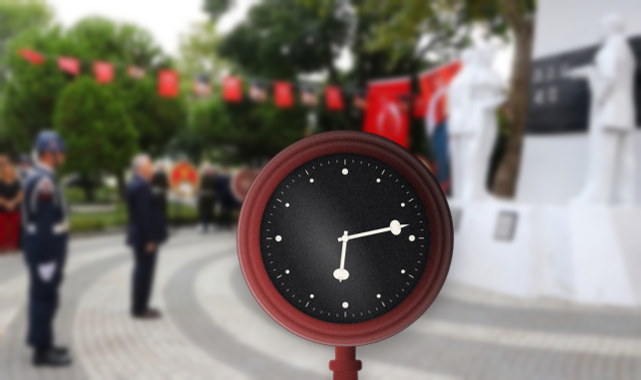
6h13
